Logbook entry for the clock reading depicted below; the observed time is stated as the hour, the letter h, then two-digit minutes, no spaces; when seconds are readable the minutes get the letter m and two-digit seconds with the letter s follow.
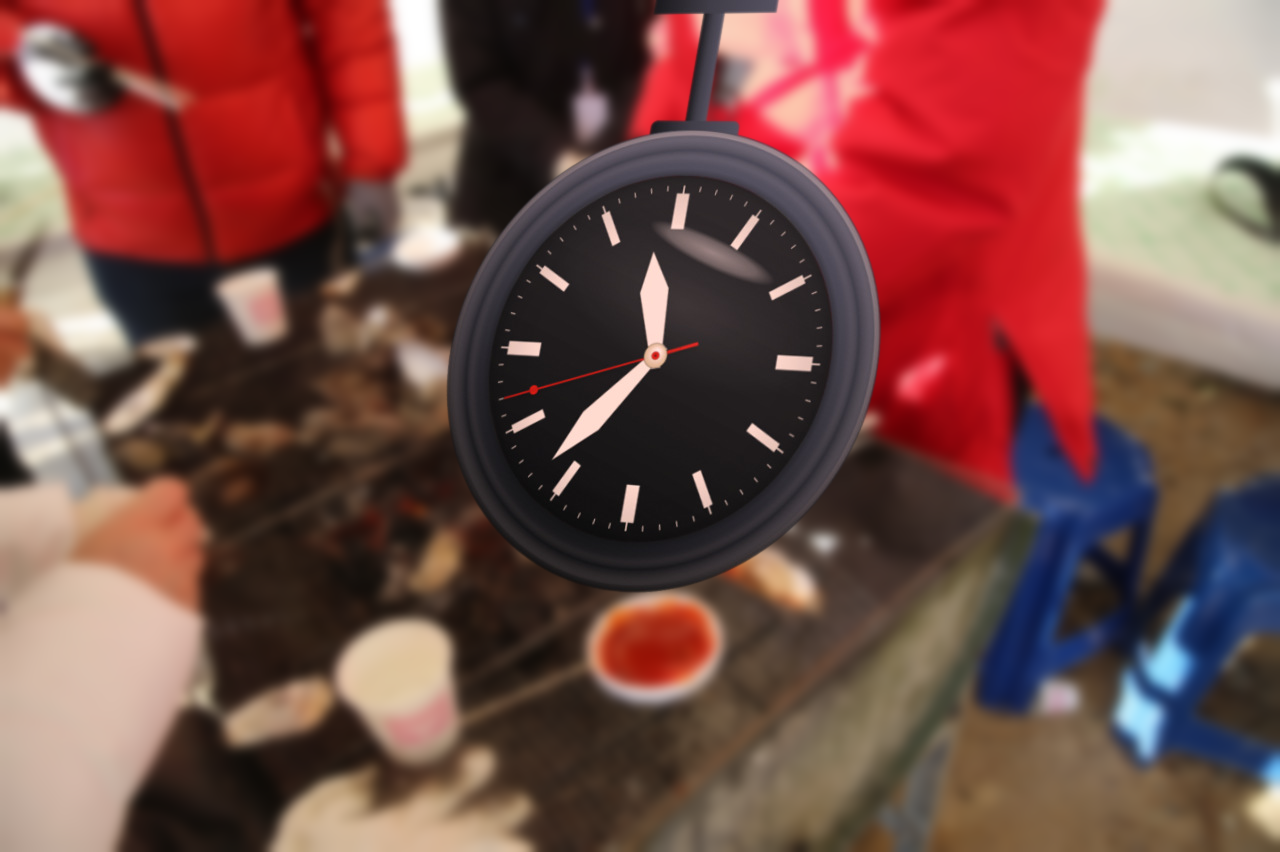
11h36m42s
